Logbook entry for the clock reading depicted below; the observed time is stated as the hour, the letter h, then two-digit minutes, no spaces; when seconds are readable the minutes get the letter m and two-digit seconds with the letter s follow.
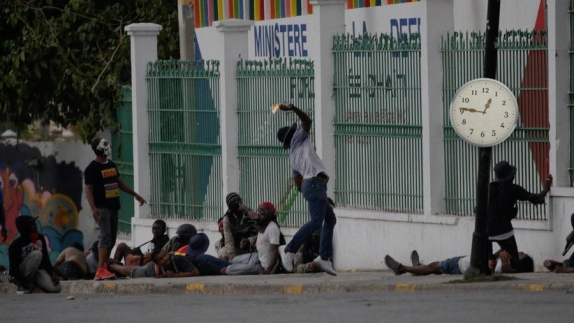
12h46
